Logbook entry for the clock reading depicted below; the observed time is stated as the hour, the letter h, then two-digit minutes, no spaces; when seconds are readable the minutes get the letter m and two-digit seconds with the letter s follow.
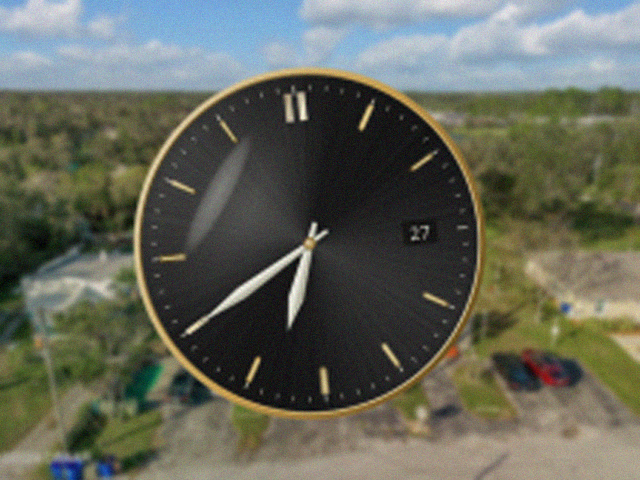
6h40
